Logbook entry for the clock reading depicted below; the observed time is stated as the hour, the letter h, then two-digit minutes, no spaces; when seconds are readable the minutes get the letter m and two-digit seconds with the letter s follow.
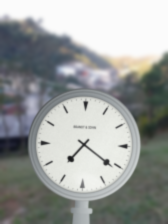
7h21
